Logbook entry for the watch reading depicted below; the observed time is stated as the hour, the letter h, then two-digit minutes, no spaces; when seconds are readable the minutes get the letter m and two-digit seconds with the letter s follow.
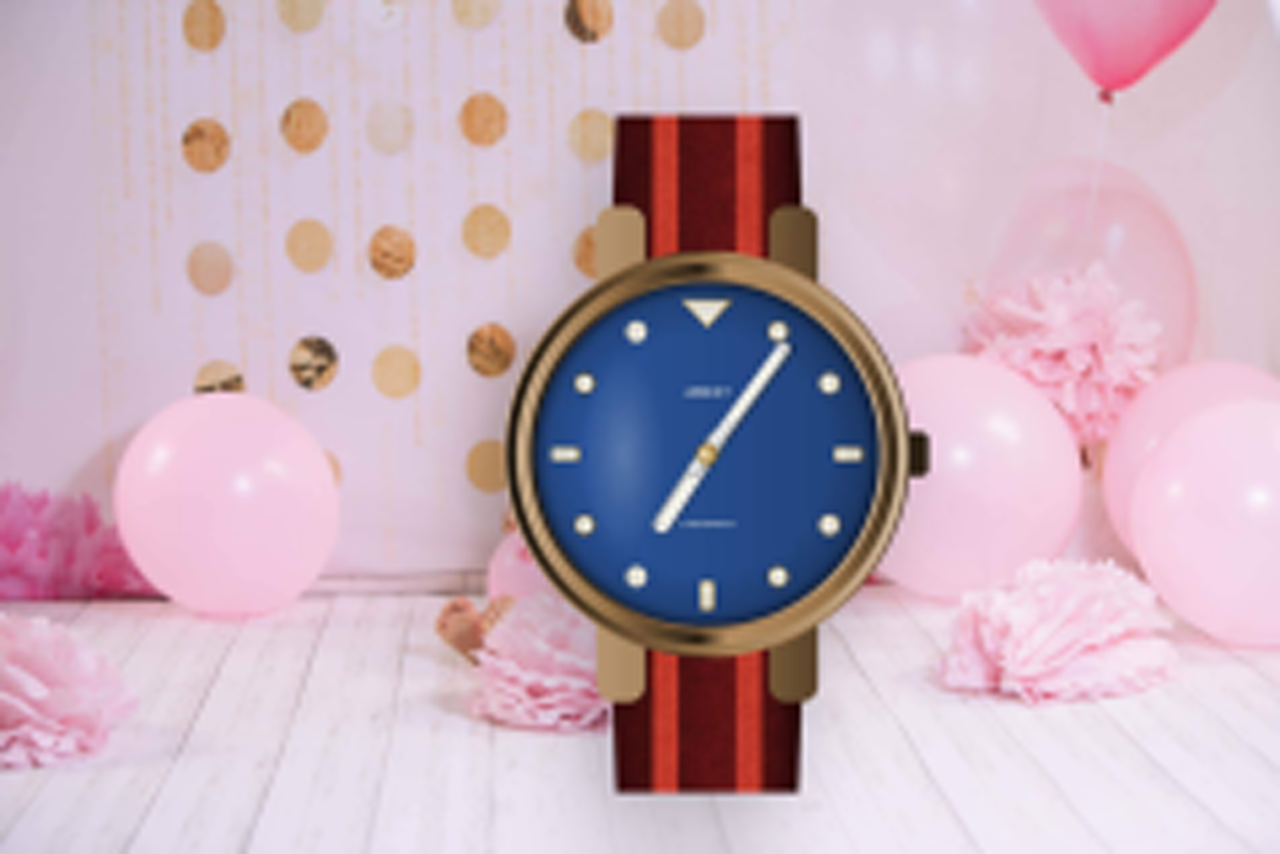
7h06
